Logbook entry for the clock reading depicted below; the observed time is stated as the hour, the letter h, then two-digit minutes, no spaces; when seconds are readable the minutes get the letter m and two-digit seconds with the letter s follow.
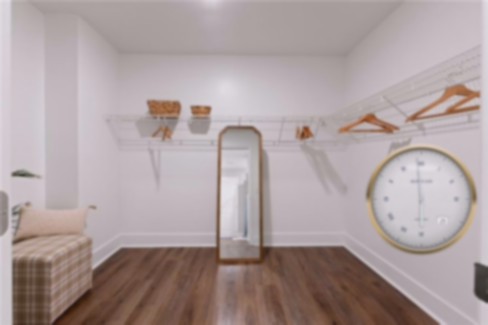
5h59
